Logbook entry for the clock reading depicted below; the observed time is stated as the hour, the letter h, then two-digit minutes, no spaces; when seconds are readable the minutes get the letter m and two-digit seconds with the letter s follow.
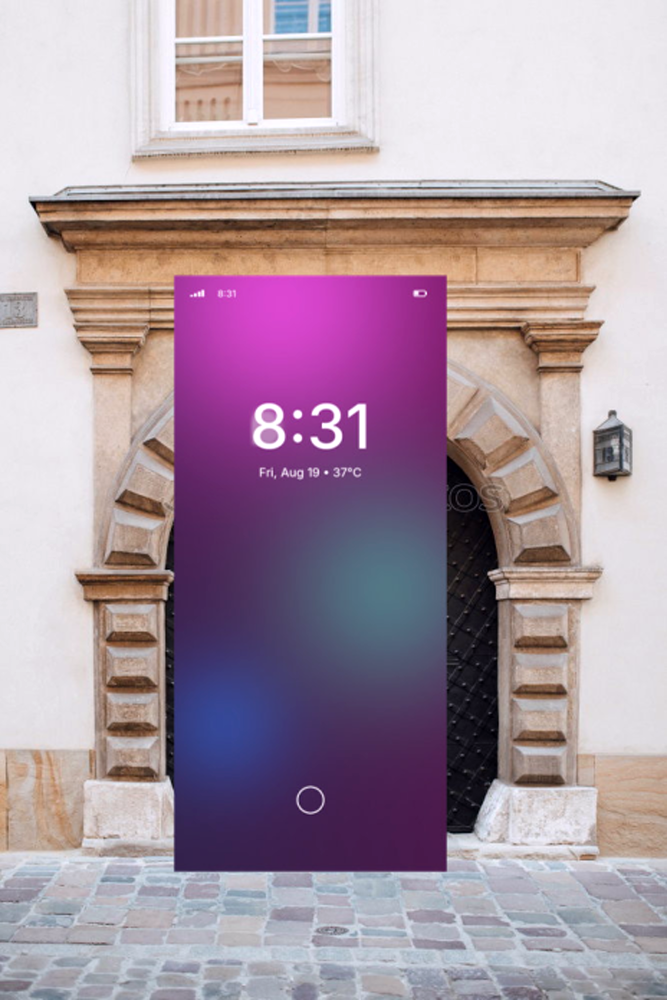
8h31
